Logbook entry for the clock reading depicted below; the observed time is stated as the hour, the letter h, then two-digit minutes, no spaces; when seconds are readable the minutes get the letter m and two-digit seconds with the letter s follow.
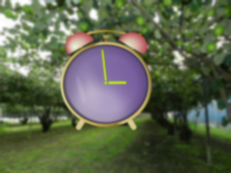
2h59
